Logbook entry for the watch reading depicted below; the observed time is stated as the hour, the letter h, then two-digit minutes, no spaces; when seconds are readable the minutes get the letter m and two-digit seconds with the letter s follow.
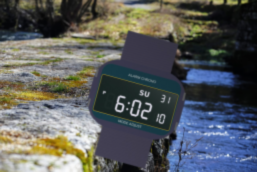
6h02m10s
